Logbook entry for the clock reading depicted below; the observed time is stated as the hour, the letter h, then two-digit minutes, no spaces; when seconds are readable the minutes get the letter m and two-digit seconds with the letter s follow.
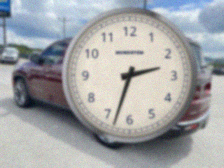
2h33
